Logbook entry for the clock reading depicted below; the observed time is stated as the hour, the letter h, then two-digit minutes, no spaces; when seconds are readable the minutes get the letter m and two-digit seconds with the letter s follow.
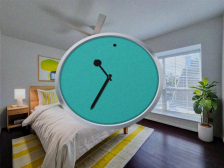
10h33
